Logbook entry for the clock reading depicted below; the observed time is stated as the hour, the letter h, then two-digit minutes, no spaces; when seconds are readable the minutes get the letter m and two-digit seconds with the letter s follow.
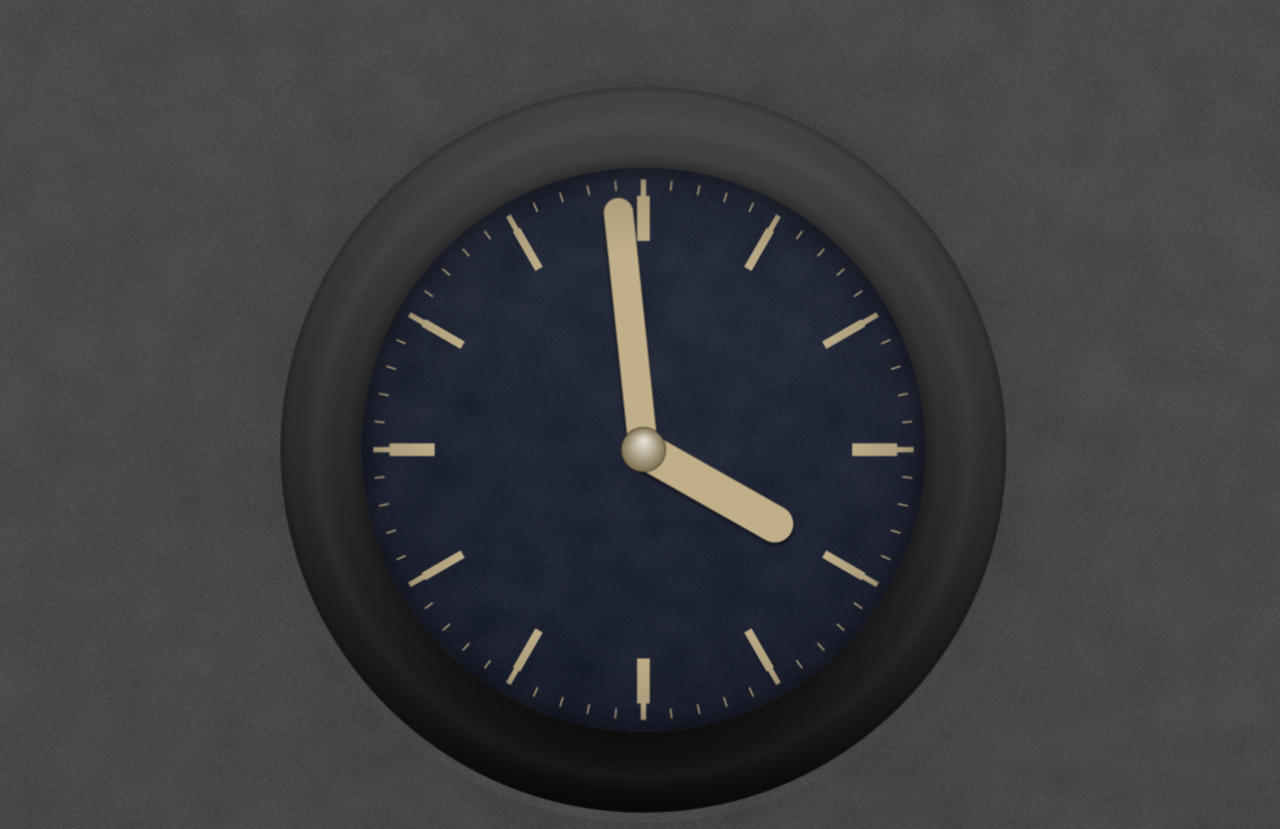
3h59
